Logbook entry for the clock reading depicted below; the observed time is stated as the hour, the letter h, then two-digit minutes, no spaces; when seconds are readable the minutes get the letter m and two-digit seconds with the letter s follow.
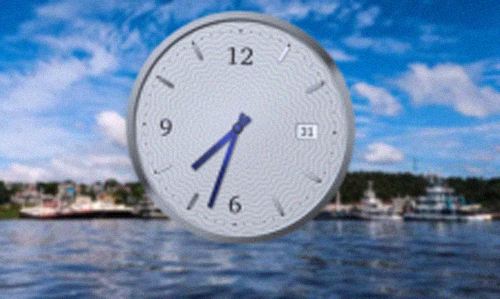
7h33
